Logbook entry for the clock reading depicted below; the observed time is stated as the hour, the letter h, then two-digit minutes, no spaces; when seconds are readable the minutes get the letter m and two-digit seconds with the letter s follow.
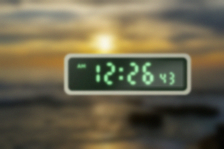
12h26m43s
